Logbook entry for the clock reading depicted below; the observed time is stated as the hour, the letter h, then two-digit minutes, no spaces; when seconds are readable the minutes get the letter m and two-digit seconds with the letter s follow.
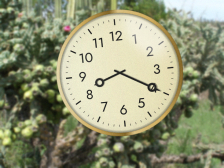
8h20
